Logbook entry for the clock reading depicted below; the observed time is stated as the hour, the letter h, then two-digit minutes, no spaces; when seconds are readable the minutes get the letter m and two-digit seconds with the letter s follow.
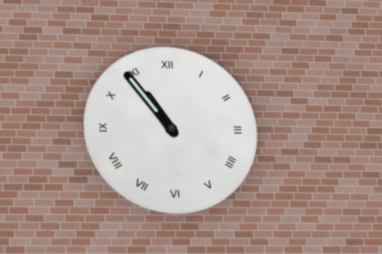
10h54
